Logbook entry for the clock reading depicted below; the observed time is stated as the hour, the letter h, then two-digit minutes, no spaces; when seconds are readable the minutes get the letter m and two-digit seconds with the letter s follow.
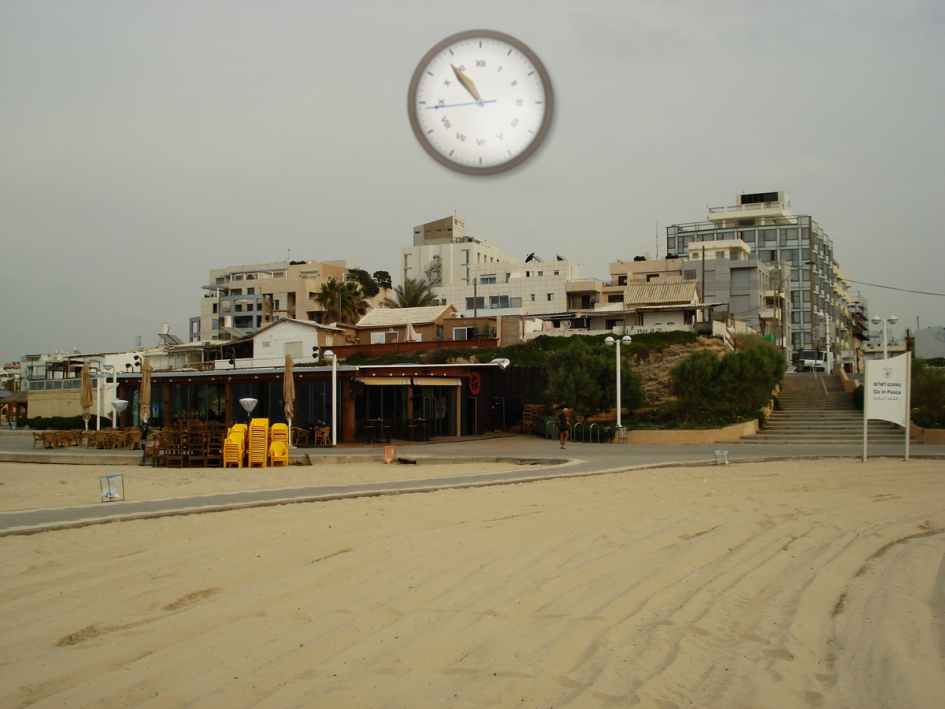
10h53m44s
